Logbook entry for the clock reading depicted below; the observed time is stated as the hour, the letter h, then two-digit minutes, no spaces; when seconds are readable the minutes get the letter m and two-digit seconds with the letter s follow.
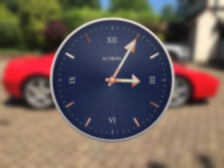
3h05
